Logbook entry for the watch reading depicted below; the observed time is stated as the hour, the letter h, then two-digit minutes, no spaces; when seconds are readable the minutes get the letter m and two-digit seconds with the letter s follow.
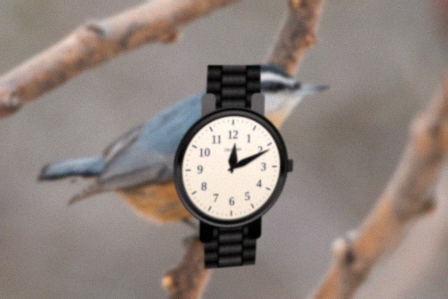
12h11
